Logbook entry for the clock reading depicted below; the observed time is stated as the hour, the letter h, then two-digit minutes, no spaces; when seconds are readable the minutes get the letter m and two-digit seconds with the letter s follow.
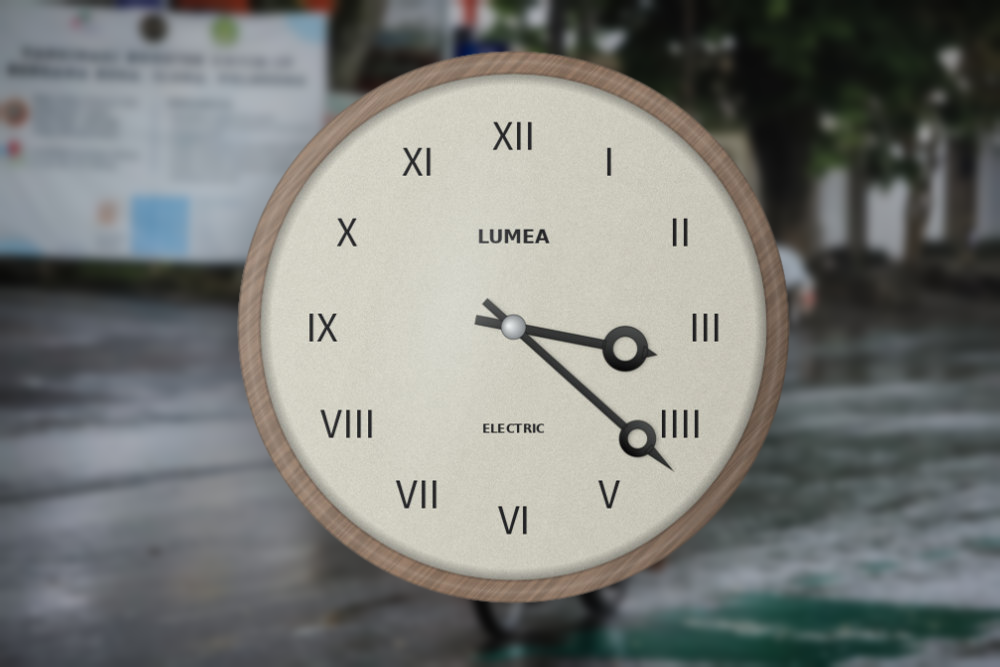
3h22
